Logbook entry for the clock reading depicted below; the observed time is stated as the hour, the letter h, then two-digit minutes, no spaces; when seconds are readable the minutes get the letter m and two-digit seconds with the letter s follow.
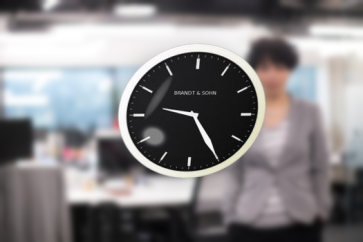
9h25
